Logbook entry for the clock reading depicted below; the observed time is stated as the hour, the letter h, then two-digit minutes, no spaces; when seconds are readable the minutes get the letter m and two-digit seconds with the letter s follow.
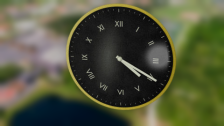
4h20
